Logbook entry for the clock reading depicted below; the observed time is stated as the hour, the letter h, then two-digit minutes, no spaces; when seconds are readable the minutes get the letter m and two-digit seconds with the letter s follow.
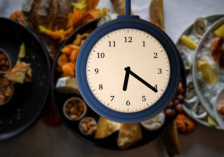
6h21
